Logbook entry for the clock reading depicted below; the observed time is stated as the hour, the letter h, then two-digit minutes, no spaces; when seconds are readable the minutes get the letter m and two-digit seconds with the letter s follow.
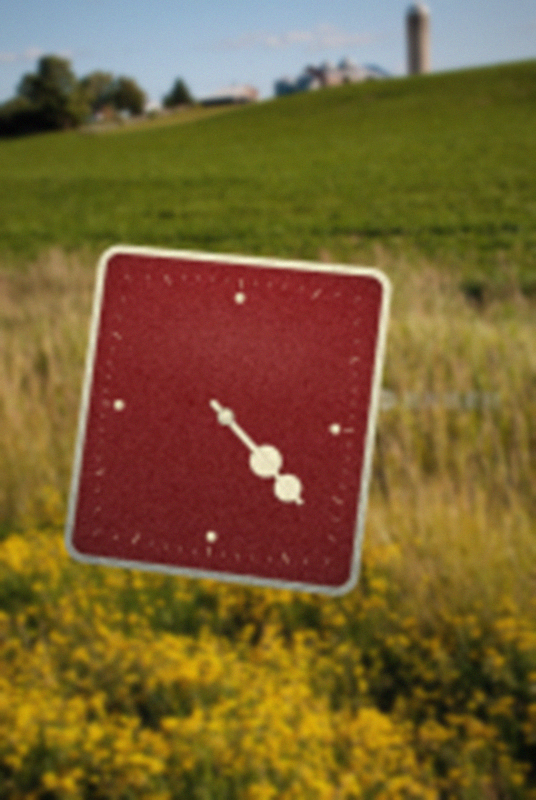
4h22
